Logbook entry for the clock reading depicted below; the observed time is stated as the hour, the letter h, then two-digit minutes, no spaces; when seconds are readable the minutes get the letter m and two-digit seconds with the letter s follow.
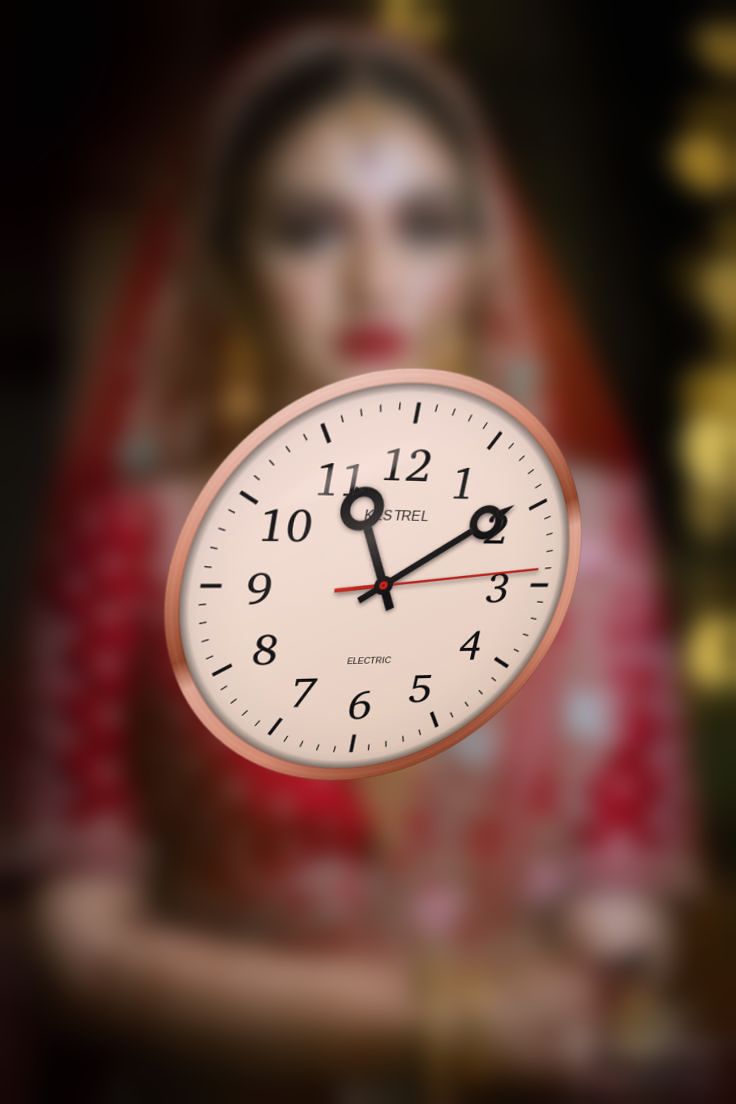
11h09m14s
